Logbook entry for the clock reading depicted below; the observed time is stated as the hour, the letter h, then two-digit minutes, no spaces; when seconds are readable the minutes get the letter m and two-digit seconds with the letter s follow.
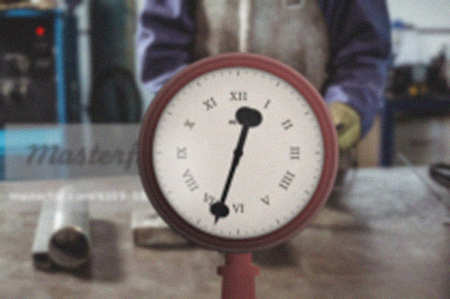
12h33
